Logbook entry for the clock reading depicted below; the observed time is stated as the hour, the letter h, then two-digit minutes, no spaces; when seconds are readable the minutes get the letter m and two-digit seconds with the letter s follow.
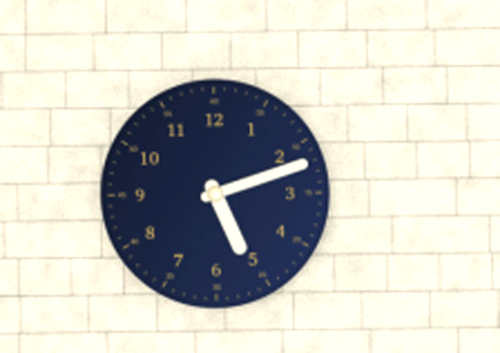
5h12
